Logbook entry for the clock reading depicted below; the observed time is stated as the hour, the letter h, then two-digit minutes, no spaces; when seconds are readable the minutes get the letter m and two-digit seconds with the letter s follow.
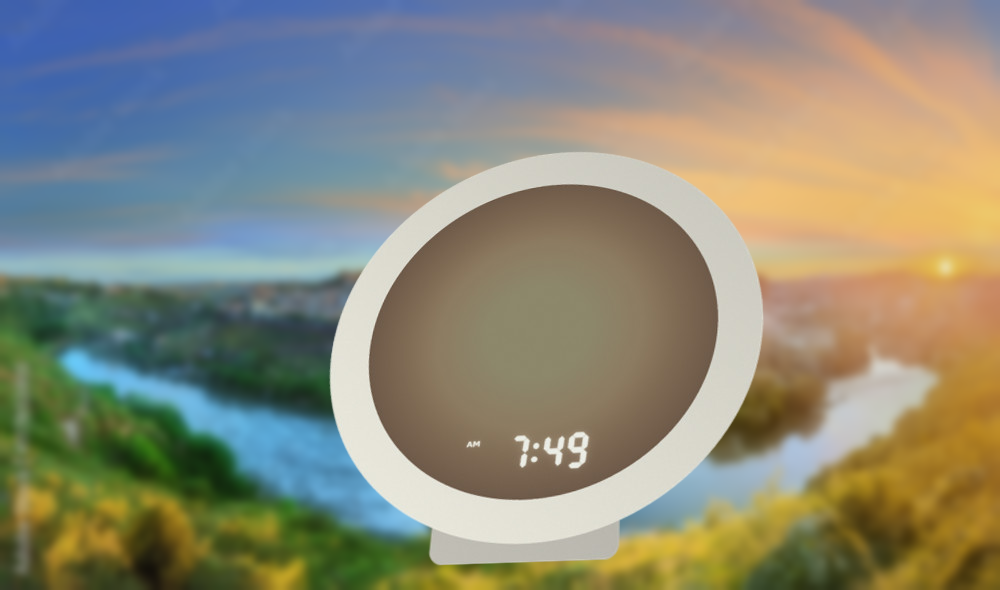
7h49
